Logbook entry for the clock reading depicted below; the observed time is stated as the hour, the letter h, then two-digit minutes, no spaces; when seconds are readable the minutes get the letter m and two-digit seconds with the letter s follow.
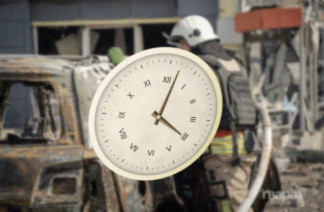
4h02
